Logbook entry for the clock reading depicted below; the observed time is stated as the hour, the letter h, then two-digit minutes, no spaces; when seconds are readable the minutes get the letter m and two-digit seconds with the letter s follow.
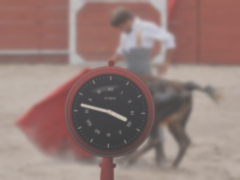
3h47
